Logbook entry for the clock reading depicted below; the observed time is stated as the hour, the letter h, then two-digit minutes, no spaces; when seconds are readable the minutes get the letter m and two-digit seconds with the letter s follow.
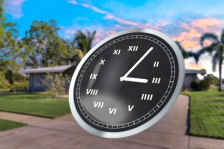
3h05
